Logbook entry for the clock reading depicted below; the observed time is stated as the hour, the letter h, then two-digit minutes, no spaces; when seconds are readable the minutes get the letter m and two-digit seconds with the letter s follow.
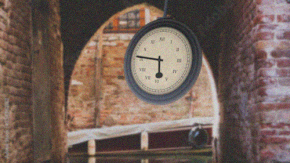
5h46
